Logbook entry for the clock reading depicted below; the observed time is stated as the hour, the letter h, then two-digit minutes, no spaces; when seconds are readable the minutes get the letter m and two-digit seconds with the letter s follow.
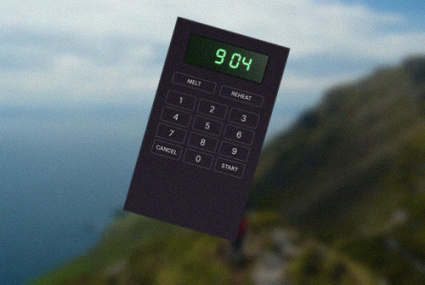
9h04
